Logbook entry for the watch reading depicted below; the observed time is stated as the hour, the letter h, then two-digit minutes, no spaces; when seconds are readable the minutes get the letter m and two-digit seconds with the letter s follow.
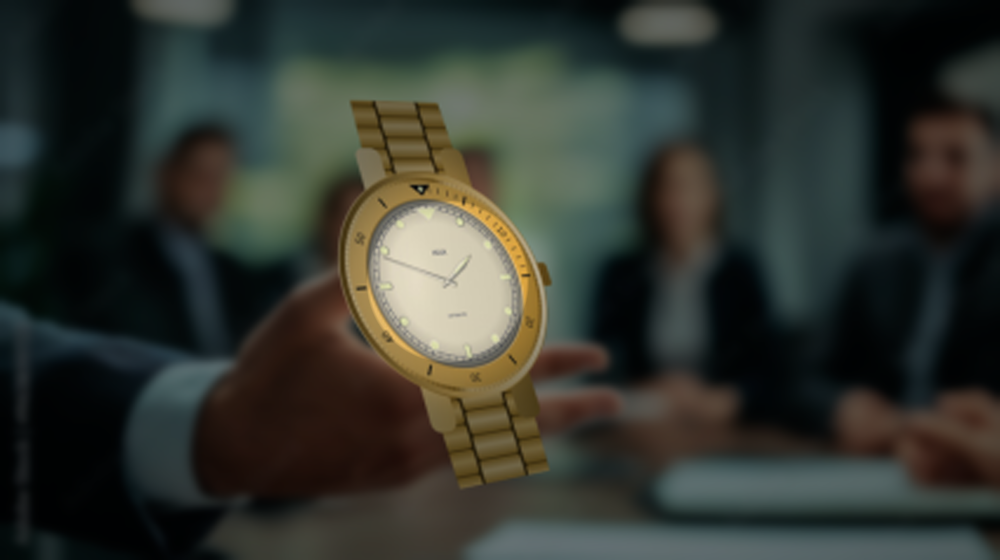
1h49
